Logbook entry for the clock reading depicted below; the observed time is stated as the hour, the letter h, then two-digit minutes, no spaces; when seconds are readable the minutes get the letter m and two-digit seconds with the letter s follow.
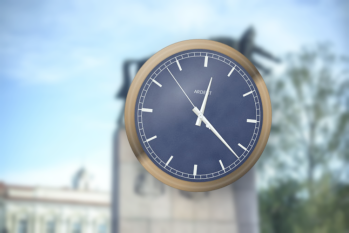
12h21m53s
